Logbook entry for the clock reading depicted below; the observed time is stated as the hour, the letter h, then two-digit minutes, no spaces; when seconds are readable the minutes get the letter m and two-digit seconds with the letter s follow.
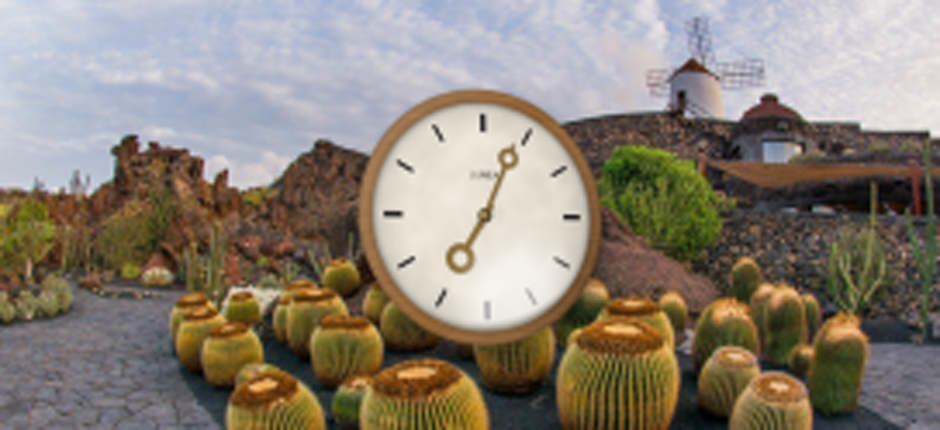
7h04
